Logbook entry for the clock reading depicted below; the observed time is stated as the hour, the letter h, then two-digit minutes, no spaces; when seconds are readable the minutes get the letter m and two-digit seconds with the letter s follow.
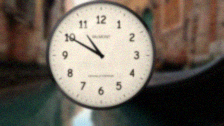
10h50
